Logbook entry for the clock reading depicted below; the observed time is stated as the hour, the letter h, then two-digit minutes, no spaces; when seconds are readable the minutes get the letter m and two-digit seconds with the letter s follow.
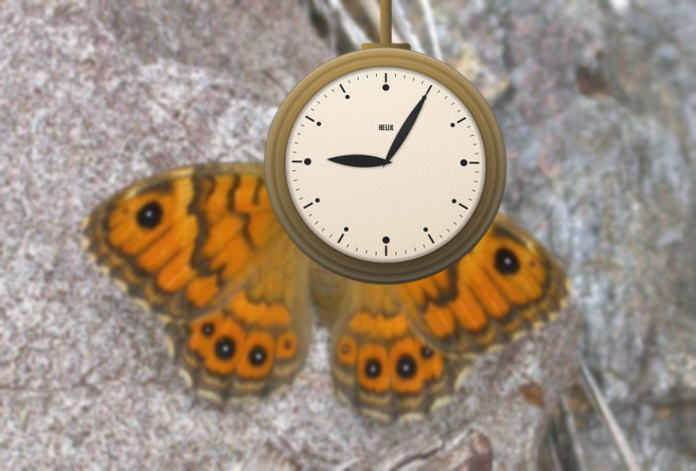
9h05
